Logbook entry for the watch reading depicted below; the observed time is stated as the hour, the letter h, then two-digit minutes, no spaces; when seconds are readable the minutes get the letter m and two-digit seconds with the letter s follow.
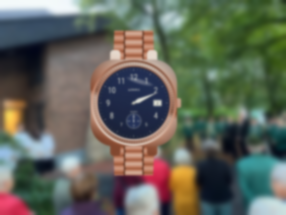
2h11
